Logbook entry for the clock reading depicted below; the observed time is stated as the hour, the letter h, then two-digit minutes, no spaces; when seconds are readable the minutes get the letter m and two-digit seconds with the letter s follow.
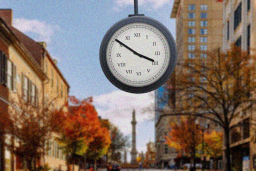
3h51
